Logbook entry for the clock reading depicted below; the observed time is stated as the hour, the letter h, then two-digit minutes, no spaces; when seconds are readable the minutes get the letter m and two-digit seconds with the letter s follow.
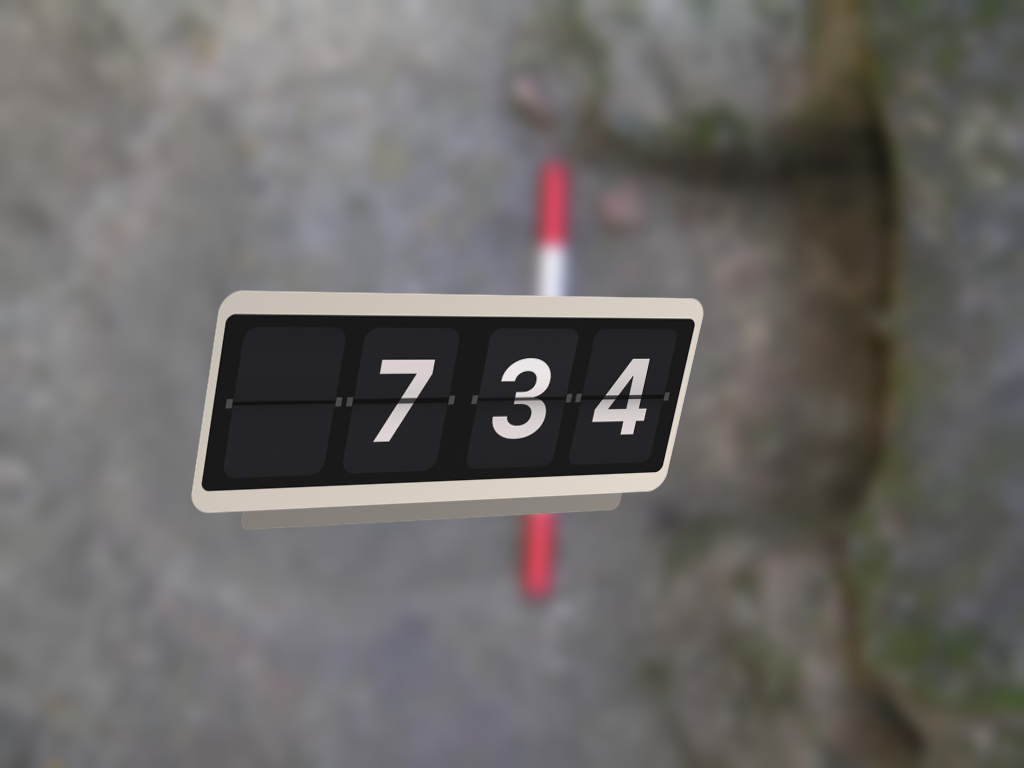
7h34
